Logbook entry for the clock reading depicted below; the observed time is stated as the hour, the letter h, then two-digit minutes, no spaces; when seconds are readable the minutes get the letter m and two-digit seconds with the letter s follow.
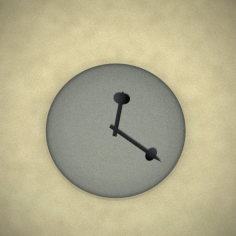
12h21
